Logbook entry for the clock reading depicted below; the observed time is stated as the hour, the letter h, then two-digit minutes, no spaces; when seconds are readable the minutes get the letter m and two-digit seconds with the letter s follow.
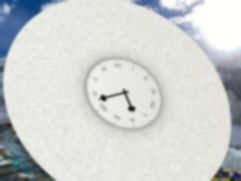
5h43
